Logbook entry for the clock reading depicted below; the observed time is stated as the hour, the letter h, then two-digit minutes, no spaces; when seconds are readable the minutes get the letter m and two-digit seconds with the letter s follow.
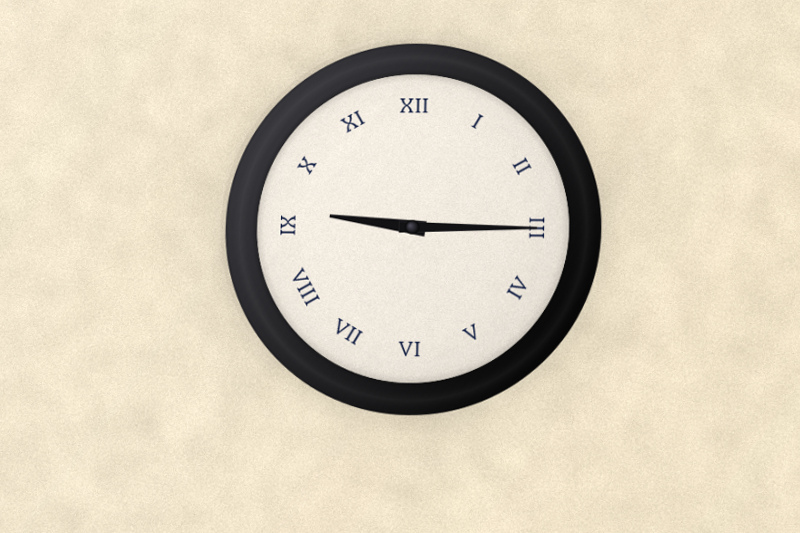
9h15
